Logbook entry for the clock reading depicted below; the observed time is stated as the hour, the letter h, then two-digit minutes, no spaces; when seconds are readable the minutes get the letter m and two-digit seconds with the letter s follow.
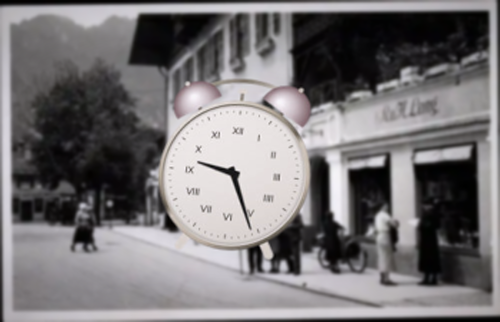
9h26
